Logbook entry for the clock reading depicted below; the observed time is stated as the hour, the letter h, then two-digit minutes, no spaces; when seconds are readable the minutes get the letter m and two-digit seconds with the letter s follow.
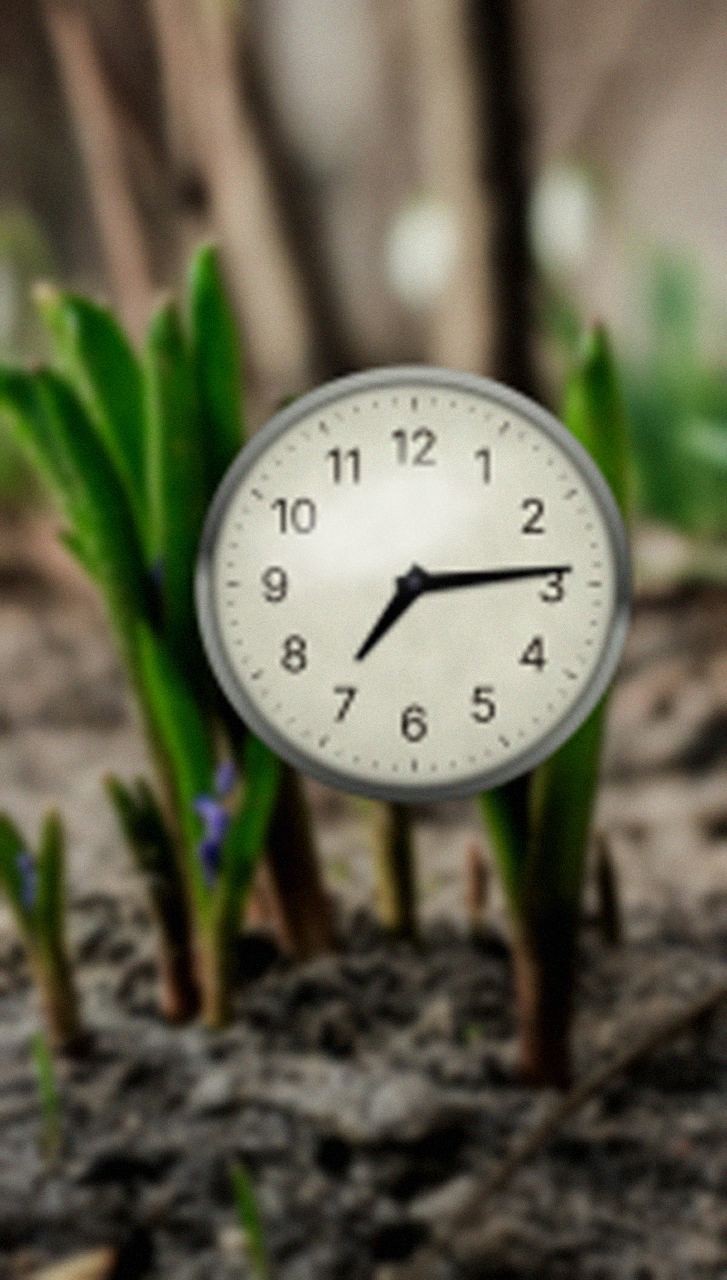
7h14
